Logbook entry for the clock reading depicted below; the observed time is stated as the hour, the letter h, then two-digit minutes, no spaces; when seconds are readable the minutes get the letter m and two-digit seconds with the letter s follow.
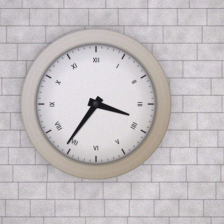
3h36
